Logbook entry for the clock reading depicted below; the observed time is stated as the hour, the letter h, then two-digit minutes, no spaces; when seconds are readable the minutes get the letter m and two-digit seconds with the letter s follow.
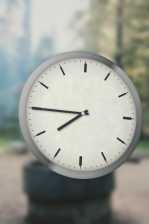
7h45
